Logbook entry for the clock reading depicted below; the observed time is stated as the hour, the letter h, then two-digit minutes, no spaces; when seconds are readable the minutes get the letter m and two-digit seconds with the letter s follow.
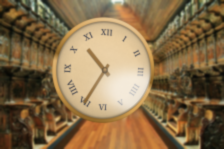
10h35
